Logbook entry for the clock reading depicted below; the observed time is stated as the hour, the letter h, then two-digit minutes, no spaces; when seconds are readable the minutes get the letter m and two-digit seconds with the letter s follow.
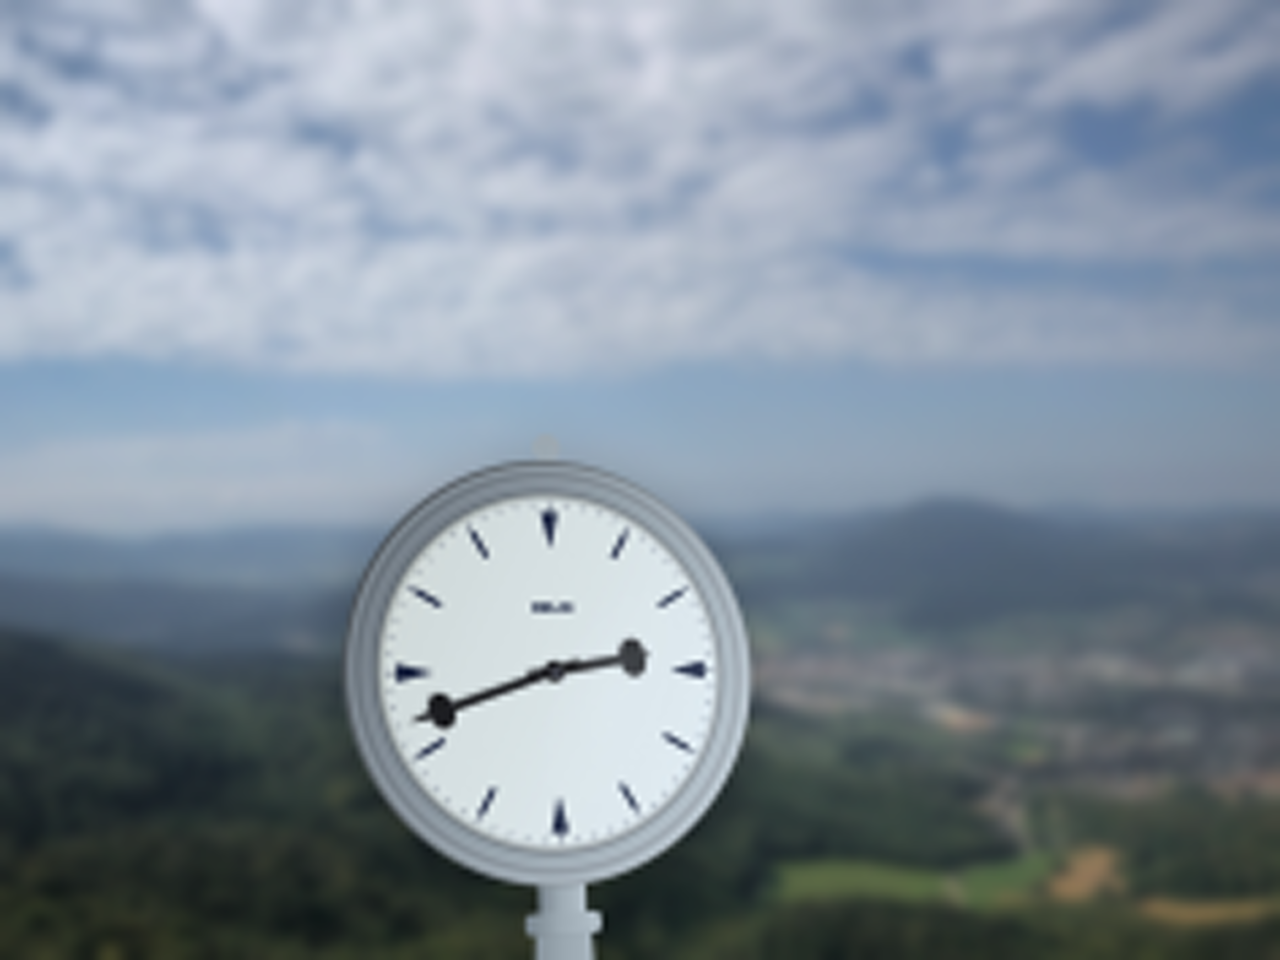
2h42
